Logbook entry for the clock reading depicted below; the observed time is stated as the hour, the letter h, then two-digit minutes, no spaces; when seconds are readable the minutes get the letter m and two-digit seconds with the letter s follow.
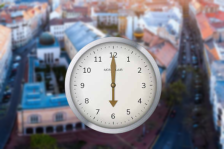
6h00
